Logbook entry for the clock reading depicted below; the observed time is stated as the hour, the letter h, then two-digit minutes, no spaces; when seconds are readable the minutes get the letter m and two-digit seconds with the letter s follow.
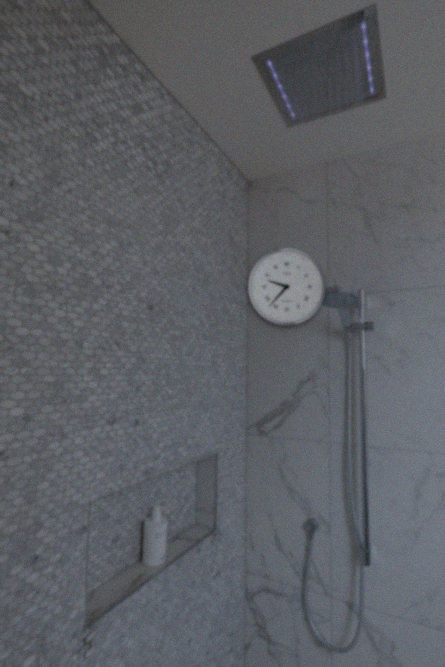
9h37
